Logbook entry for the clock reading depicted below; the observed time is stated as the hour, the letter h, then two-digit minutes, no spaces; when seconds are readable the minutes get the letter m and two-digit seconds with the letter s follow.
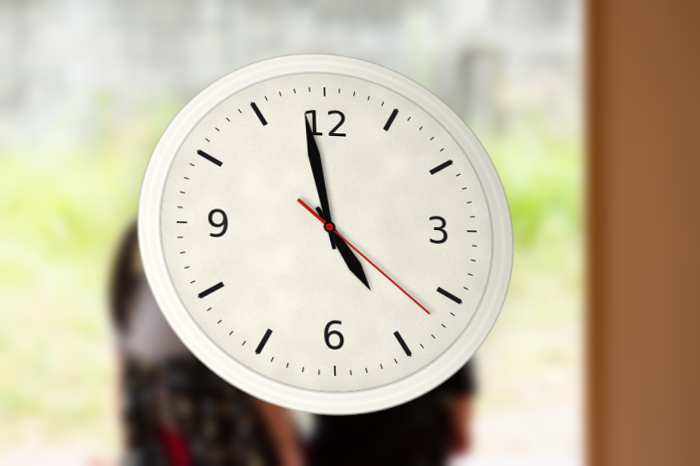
4h58m22s
